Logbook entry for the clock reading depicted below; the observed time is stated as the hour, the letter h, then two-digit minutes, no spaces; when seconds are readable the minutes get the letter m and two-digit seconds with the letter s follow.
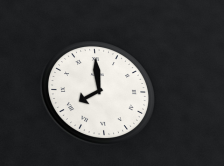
8h00
